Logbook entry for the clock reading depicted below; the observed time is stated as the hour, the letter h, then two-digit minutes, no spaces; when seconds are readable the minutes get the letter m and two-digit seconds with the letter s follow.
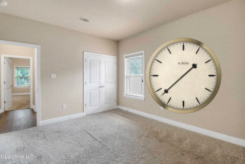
1h38
